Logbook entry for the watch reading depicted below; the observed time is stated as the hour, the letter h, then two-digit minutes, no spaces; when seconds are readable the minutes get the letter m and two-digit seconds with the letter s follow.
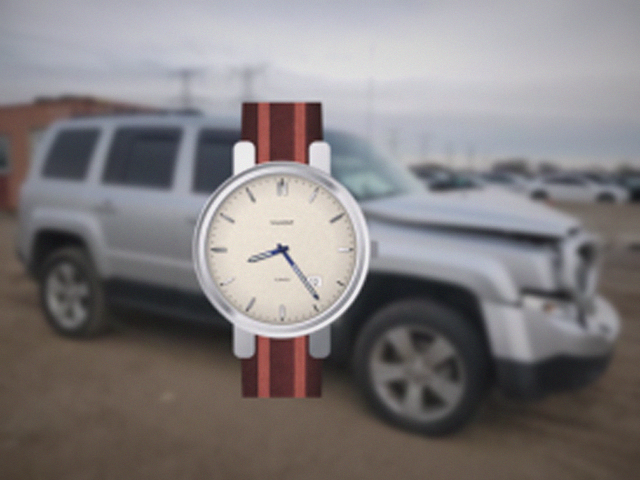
8h24
